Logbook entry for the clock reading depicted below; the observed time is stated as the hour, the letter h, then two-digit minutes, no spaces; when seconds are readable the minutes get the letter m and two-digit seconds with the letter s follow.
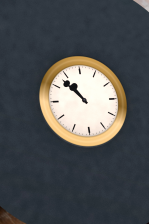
10h53
